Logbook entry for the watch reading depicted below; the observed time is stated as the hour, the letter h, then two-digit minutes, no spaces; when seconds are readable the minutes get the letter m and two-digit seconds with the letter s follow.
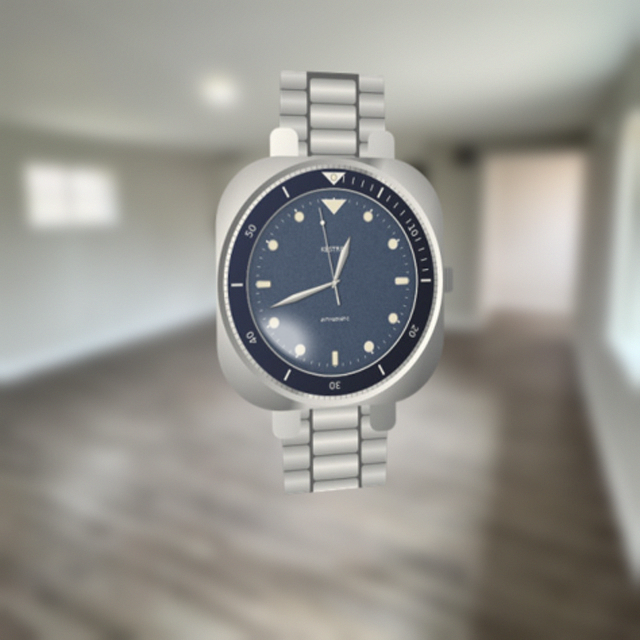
12h41m58s
